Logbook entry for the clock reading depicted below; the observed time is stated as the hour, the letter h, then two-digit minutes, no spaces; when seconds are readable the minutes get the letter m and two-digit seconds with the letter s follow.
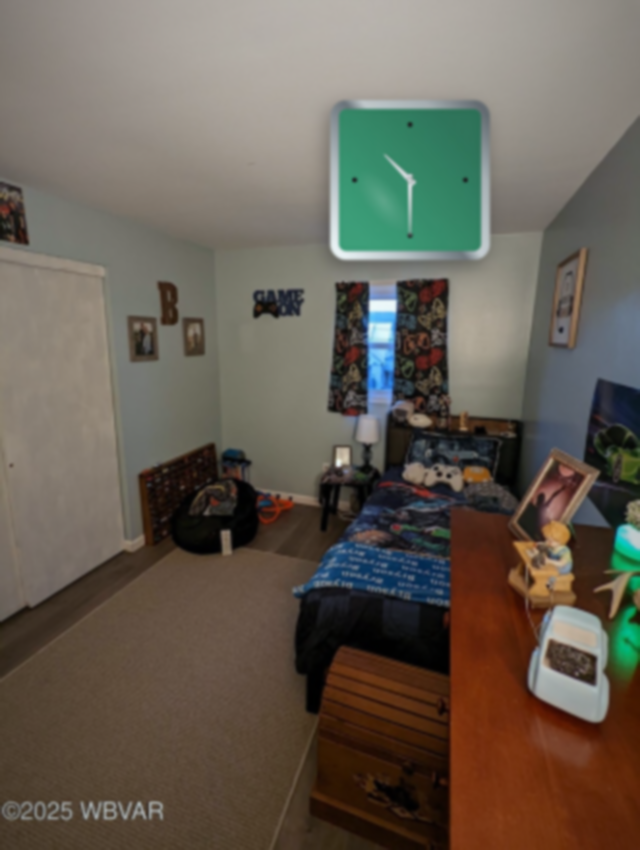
10h30
